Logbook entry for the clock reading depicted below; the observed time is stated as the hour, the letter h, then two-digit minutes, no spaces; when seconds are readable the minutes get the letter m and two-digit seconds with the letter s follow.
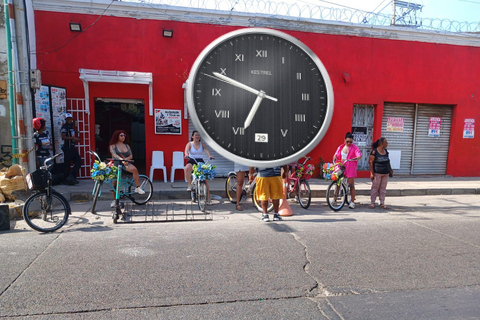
6h48m48s
